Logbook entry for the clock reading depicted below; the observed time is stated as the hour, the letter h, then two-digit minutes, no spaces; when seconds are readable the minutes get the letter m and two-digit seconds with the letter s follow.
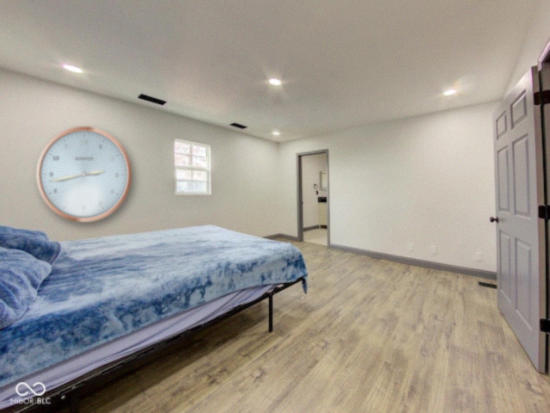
2h43
